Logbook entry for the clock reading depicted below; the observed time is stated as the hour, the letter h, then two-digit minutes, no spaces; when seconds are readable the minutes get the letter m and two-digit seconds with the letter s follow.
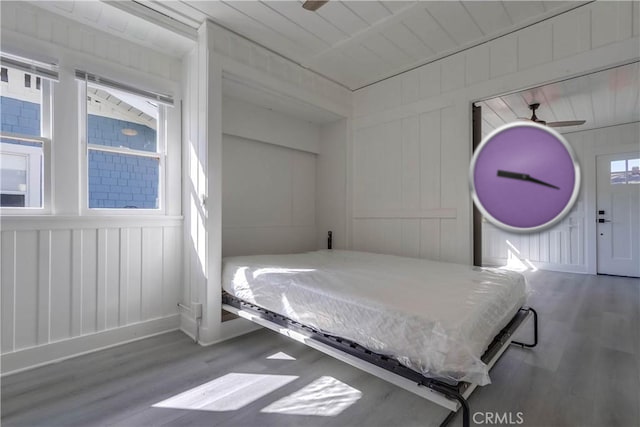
9h18
